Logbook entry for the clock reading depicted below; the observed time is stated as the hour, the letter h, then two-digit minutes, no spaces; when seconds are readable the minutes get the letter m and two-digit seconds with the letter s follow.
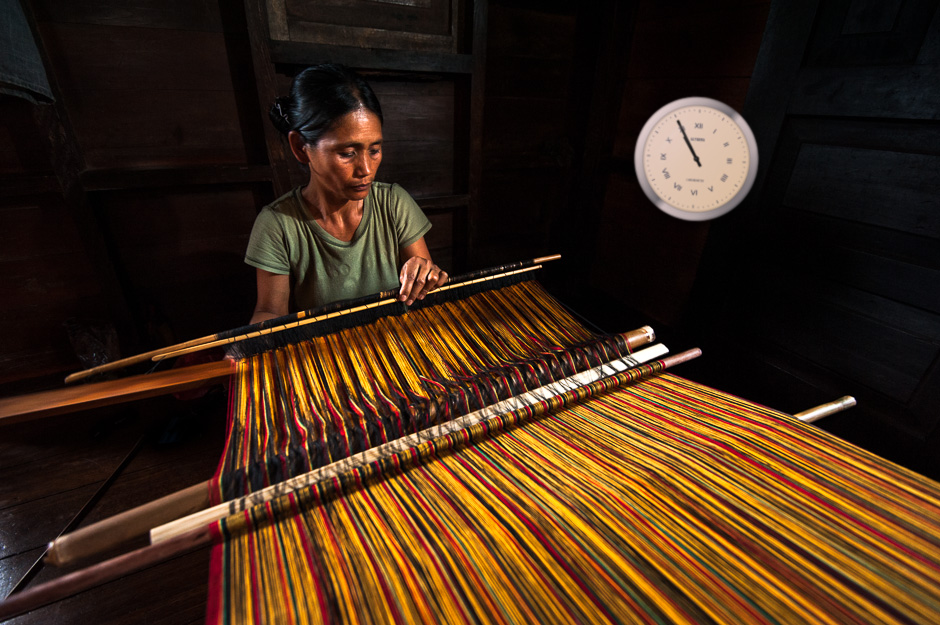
10h55
